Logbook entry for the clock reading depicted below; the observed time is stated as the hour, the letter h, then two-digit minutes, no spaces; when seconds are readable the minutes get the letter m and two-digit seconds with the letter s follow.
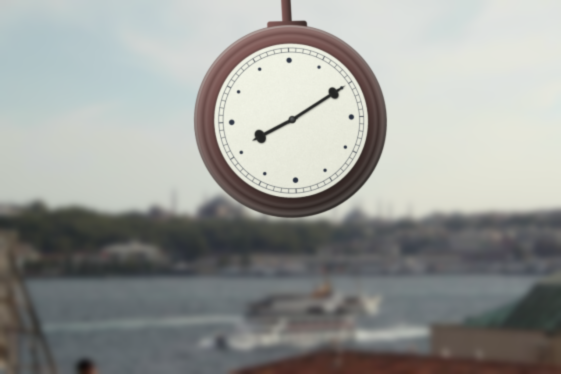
8h10
